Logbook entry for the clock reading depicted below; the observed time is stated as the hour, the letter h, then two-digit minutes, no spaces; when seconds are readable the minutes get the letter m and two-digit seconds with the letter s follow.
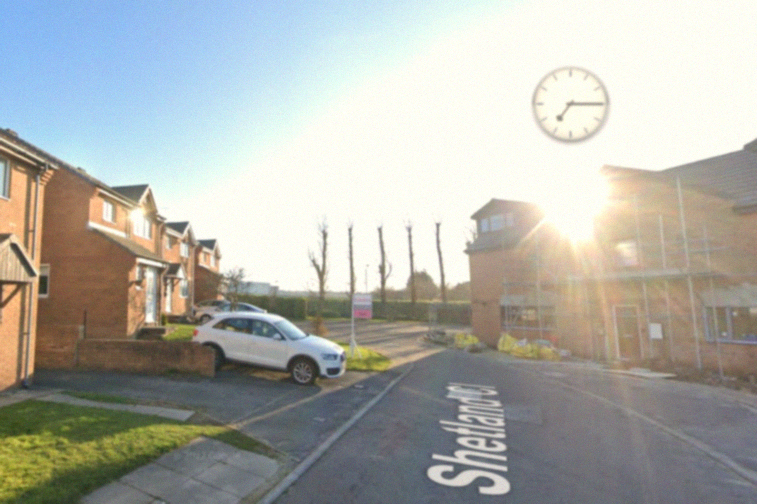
7h15
